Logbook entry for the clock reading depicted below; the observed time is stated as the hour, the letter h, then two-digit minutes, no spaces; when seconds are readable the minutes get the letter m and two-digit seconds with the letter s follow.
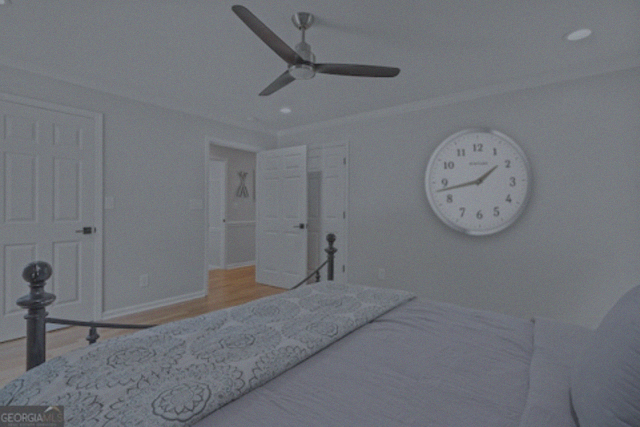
1h43
